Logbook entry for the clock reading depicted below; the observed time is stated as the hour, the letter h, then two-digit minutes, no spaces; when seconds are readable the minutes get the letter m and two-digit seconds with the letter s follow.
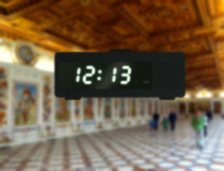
12h13
